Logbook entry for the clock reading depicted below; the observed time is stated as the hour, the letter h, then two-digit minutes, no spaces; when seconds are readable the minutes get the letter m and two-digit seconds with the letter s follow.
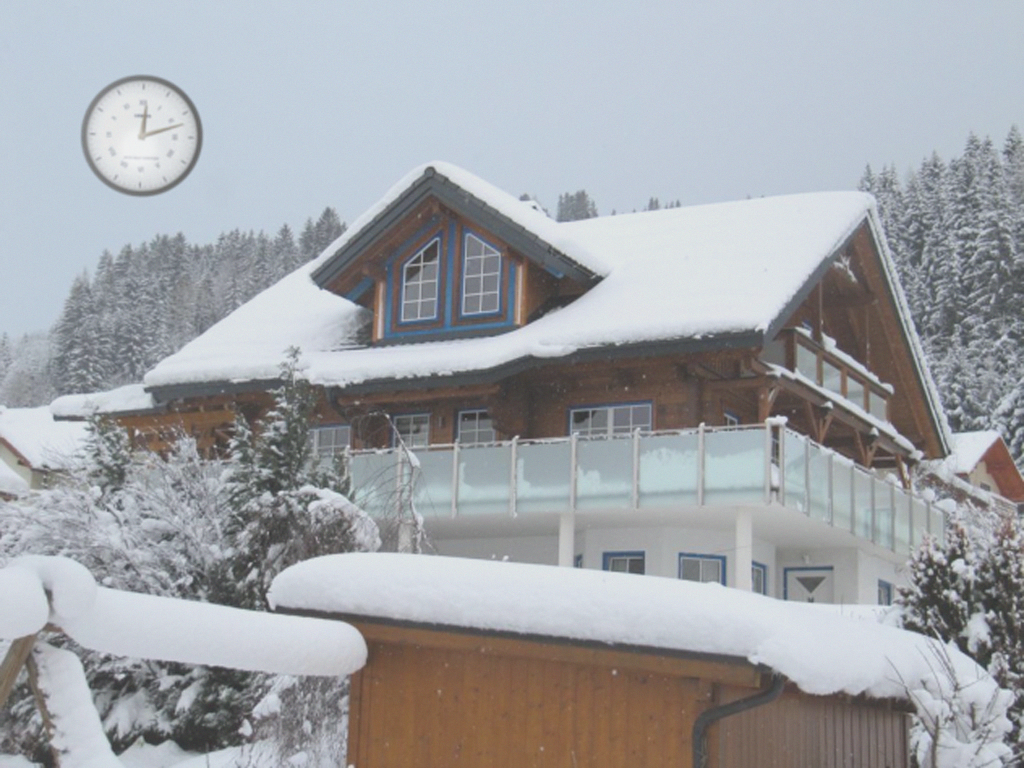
12h12
